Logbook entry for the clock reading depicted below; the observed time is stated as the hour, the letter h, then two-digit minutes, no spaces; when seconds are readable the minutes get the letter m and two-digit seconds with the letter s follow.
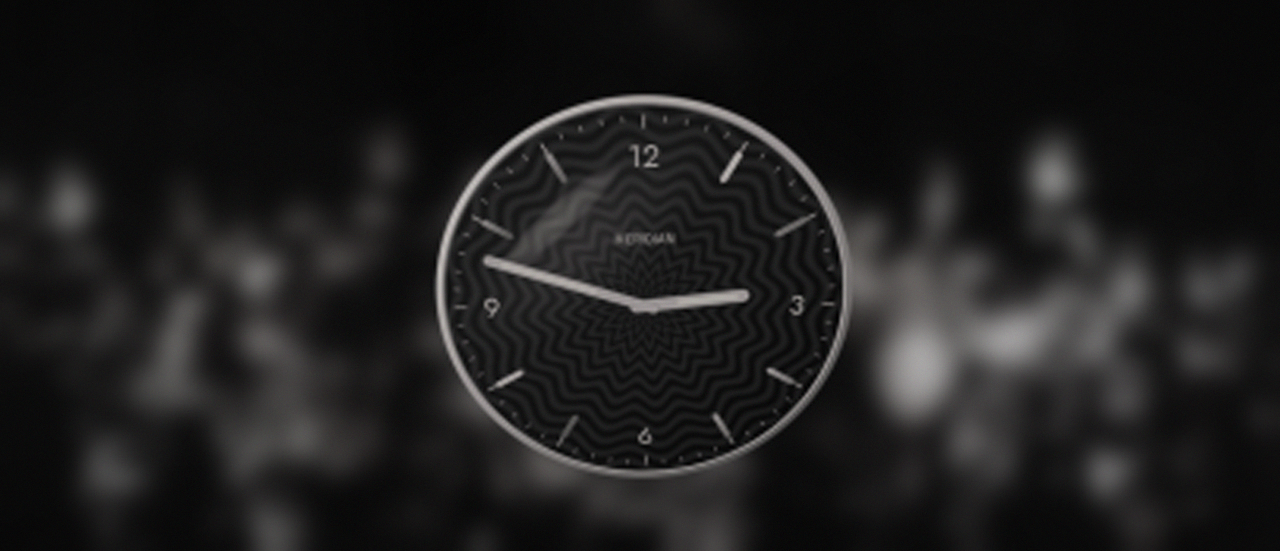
2h48
